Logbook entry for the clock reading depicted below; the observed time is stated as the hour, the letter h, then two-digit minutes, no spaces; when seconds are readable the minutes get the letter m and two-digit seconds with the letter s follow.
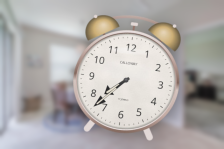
7h37
